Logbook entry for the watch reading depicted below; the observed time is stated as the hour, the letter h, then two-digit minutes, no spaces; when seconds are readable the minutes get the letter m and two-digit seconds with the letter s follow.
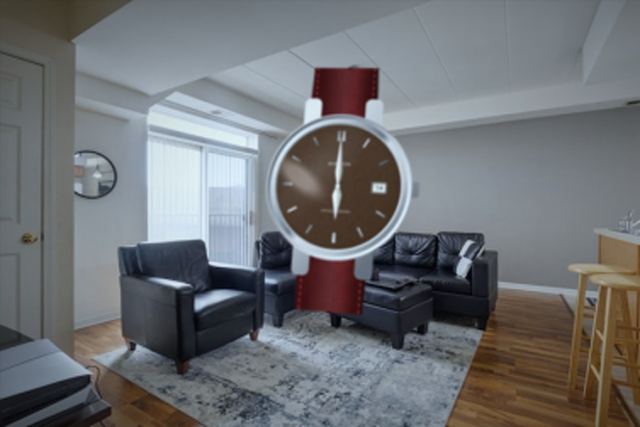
6h00
